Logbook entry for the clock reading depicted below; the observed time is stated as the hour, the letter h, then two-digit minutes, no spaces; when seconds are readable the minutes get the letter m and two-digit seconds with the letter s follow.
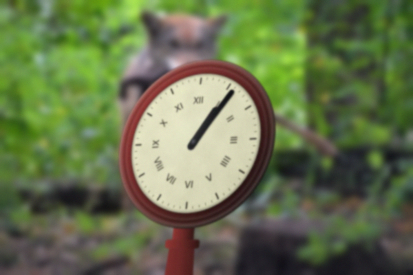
1h06
